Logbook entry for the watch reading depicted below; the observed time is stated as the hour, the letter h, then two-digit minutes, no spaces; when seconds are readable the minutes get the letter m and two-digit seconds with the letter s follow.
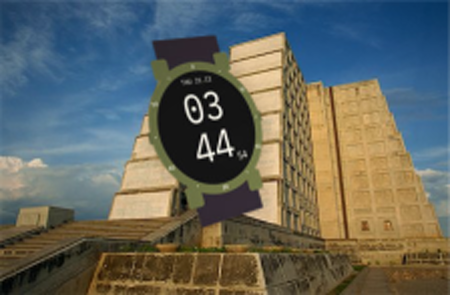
3h44
